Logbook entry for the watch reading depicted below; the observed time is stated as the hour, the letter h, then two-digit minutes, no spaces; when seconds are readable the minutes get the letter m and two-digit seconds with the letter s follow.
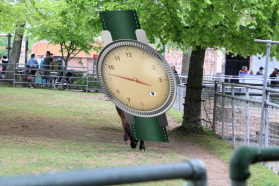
3h47
